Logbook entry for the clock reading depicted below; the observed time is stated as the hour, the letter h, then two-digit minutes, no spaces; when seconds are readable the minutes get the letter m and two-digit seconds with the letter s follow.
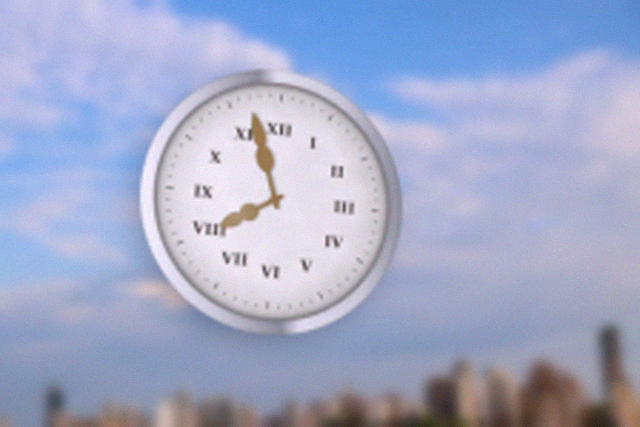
7h57
